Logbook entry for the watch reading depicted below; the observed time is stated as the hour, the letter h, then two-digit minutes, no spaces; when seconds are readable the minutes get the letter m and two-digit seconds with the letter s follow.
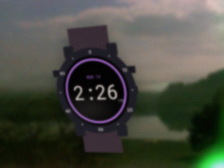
2h26
